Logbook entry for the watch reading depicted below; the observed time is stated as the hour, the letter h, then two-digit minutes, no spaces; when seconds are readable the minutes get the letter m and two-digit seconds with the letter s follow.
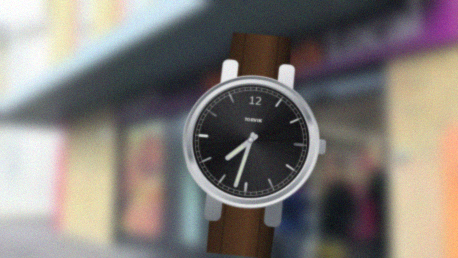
7h32
